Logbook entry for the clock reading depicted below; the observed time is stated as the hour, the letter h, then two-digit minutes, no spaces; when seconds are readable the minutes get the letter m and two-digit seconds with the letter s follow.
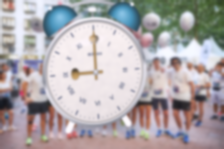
9h00
